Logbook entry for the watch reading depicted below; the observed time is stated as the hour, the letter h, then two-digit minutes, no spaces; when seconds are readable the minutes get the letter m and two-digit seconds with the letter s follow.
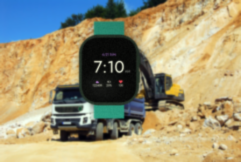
7h10
